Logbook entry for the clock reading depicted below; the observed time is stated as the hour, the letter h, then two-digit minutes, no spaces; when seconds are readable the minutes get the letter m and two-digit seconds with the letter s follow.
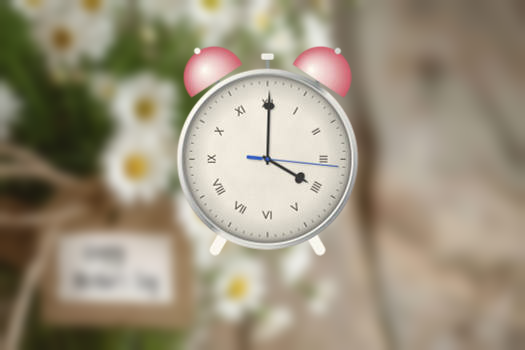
4h00m16s
